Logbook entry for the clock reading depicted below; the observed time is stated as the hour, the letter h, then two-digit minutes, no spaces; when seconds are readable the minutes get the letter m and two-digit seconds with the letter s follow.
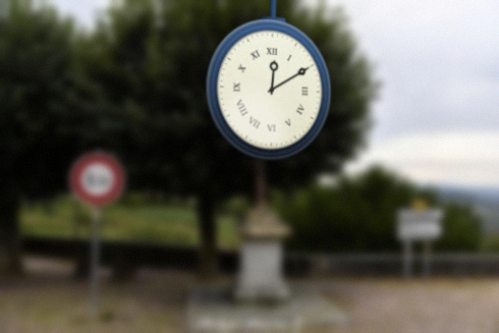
12h10
